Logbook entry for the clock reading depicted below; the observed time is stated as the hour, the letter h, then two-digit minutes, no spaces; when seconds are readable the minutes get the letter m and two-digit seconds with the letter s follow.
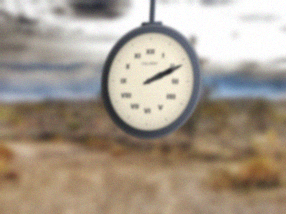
2h11
